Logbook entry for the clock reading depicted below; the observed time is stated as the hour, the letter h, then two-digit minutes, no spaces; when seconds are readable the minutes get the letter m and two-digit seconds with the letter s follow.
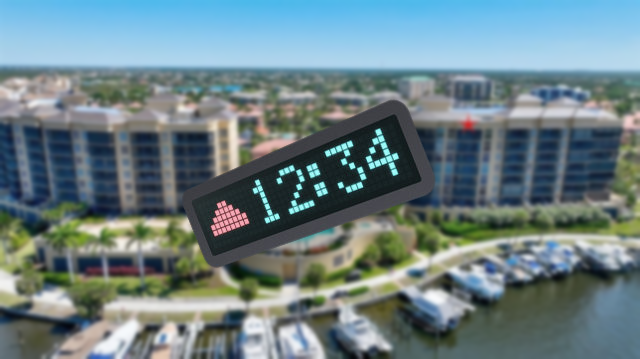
12h34
